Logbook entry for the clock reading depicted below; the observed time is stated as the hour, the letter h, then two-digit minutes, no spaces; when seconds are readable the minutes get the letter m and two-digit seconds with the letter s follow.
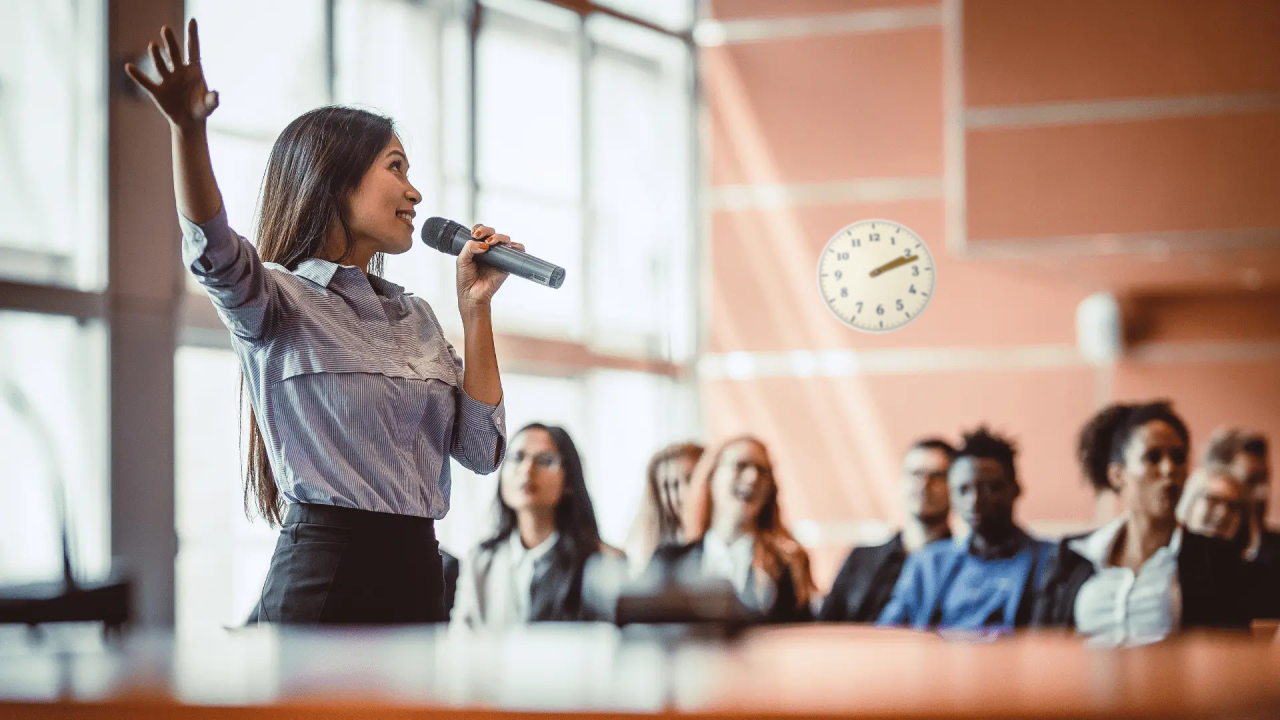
2h12
